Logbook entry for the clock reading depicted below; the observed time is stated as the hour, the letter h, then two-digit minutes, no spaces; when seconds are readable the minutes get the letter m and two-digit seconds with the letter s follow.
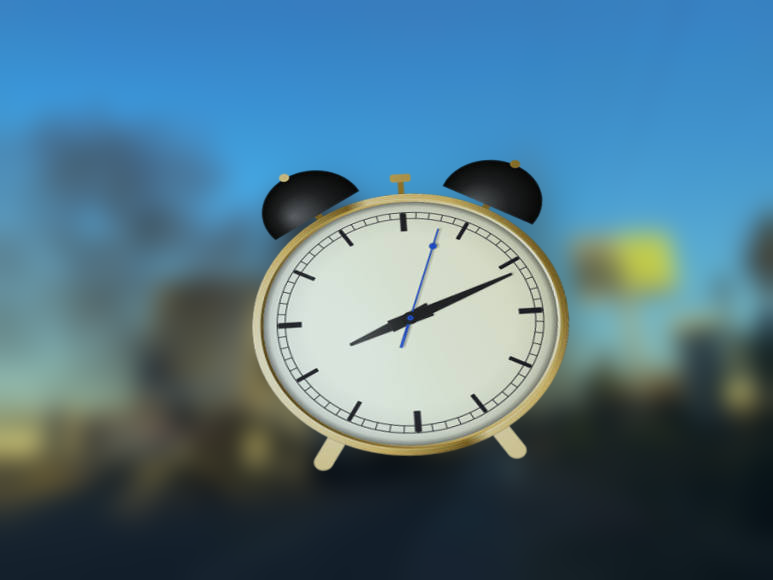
8h11m03s
